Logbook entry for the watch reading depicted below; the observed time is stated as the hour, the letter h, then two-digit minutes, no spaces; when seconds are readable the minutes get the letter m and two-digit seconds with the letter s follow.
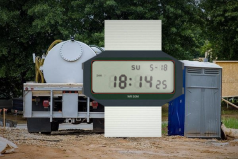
18h14m25s
